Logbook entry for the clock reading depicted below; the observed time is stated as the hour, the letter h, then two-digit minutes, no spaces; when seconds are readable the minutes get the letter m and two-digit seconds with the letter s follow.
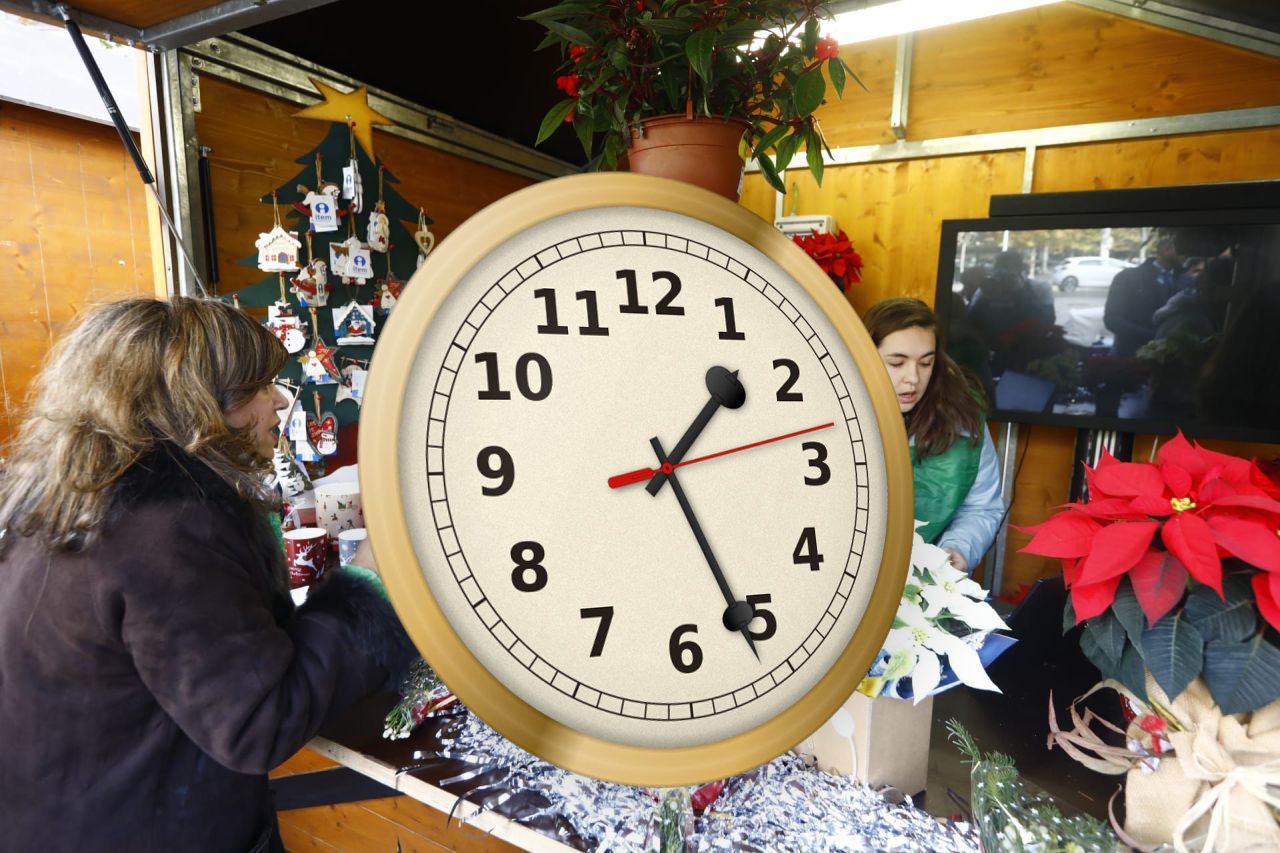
1h26m13s
